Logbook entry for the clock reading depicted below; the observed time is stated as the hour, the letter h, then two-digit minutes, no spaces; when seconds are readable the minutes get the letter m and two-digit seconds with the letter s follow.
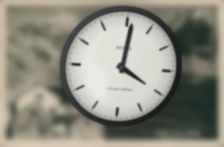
4h01
